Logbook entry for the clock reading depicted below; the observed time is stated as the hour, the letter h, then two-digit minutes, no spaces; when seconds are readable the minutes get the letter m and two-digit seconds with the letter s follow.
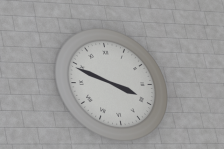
3h49
